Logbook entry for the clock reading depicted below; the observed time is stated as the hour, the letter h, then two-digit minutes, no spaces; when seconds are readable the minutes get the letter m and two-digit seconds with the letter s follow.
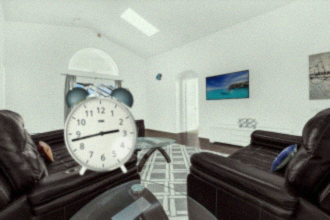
2h43
